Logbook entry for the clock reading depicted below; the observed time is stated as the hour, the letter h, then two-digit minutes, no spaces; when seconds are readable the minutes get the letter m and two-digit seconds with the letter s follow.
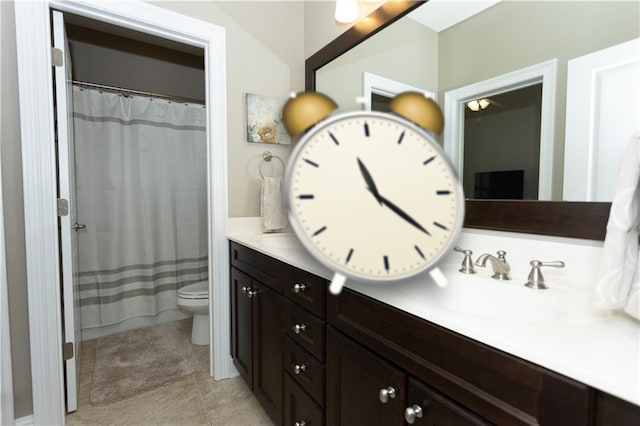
11h22
